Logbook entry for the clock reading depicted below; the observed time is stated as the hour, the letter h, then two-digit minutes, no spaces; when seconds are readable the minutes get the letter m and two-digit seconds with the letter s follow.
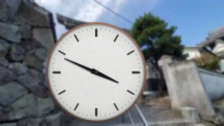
3h49
